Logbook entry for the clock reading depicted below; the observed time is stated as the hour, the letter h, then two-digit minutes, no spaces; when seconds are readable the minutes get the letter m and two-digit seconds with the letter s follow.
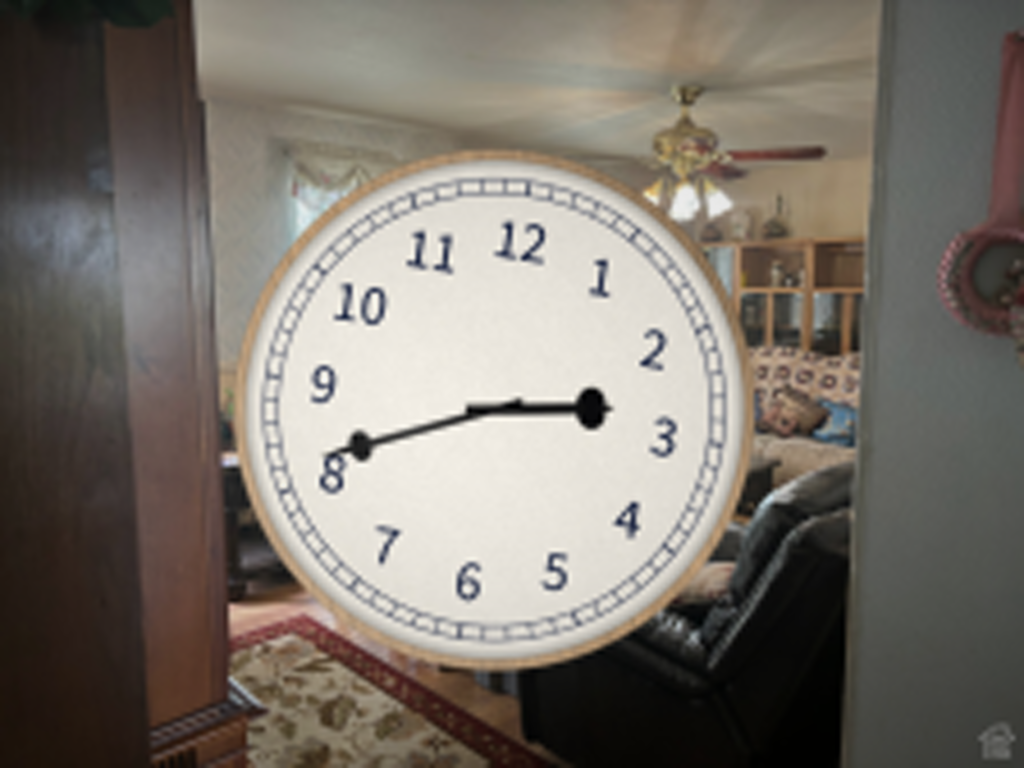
2h41
